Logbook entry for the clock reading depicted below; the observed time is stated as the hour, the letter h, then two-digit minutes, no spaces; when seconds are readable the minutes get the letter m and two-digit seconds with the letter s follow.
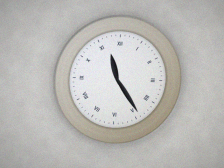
11h24
